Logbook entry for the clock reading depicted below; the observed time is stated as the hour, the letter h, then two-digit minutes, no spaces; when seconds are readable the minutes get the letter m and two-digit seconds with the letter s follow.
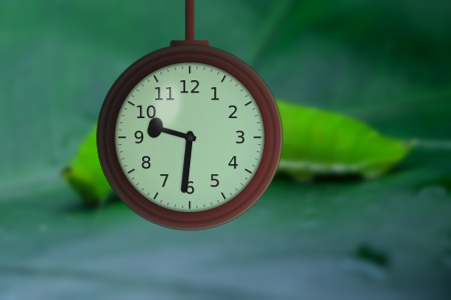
9h31
